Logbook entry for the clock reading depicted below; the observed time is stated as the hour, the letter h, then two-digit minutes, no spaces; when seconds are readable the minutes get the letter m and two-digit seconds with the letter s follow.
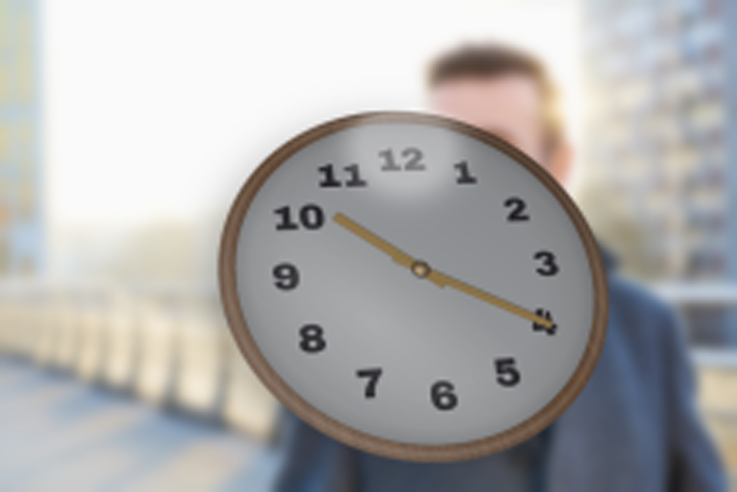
10h20
